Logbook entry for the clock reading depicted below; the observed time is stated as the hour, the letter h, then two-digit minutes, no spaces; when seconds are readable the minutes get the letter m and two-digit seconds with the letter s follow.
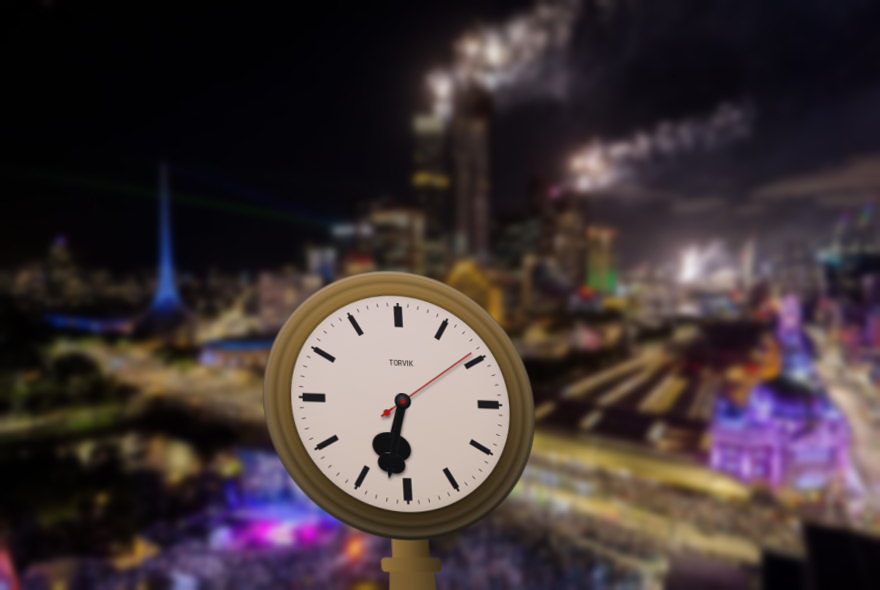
6h32m09s
